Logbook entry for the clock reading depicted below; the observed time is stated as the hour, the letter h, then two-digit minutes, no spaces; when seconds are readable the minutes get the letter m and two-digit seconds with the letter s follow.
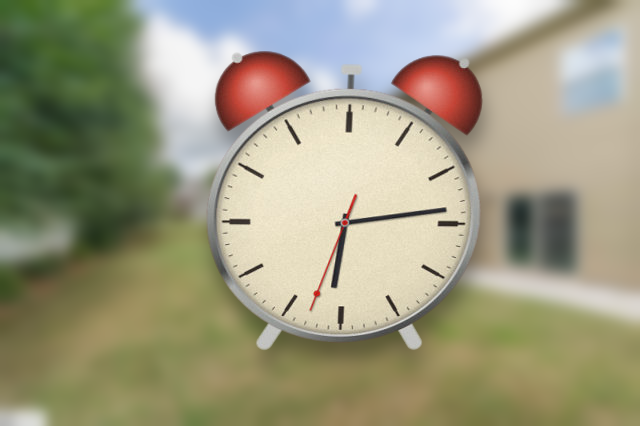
6h13m33s
